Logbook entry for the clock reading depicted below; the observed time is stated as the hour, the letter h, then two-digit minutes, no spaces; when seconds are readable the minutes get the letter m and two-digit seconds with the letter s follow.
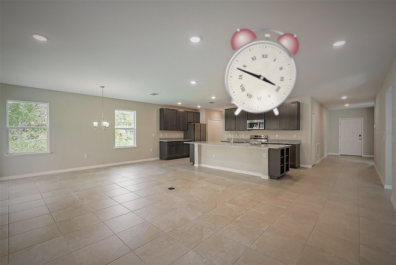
3h48
